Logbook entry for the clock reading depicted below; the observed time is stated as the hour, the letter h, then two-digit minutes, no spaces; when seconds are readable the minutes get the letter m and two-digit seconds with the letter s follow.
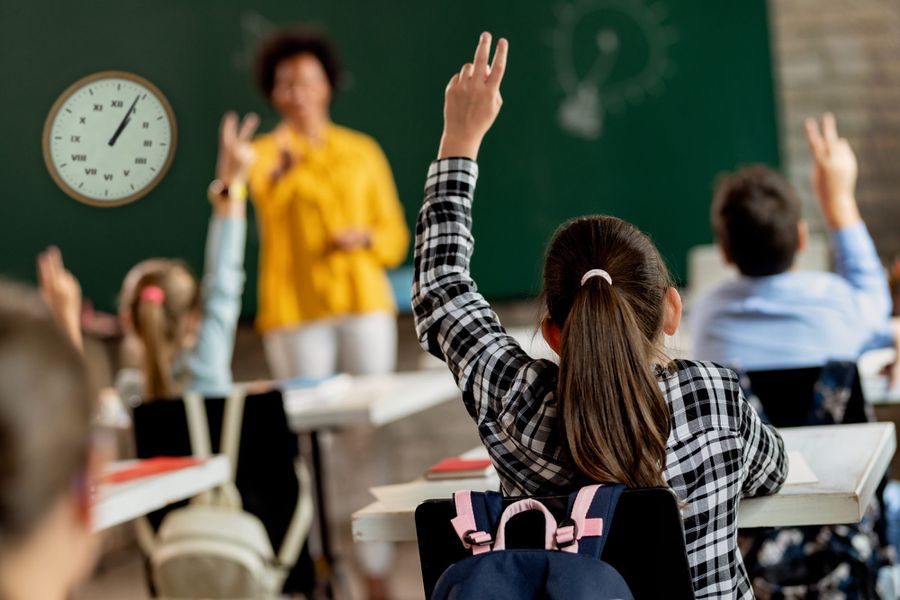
1h04
